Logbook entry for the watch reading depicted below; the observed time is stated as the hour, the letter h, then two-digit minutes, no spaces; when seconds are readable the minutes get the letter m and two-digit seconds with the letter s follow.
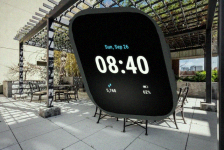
8h40
